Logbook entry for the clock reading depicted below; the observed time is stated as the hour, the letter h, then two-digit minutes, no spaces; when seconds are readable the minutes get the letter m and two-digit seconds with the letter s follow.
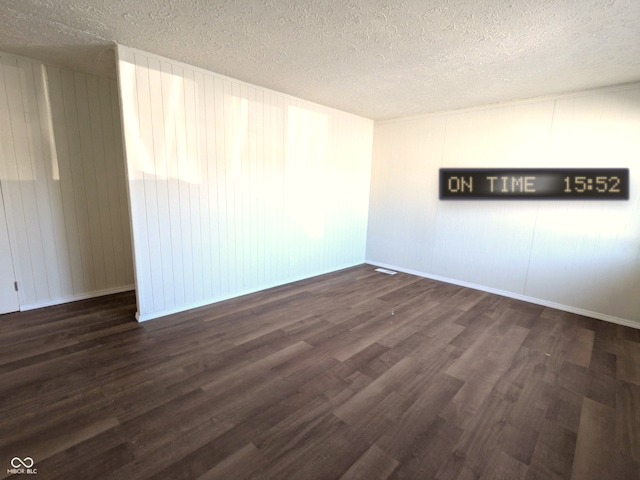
15h52
